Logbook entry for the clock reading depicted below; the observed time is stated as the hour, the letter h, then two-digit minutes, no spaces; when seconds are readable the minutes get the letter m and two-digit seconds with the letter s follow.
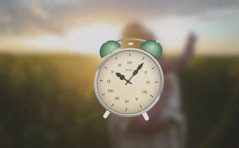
10h06
